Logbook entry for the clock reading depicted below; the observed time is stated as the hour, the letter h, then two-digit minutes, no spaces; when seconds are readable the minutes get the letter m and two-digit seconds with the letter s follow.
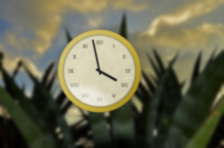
3h58
